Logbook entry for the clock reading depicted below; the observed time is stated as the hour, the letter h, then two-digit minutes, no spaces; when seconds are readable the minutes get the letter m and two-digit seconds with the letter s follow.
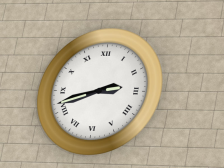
2h42
